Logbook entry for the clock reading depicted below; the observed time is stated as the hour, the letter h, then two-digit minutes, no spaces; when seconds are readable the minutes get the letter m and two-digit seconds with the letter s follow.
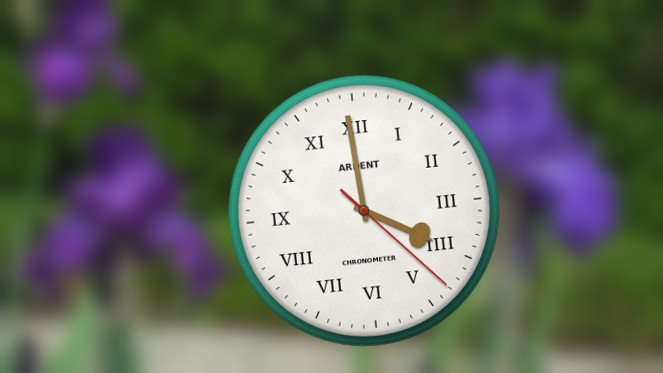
3h59m23s
